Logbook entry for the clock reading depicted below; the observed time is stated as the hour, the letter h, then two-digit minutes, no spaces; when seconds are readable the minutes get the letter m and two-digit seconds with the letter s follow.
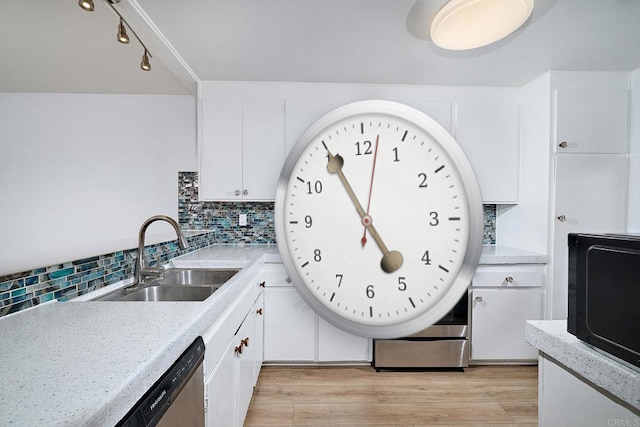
4h55m02s
